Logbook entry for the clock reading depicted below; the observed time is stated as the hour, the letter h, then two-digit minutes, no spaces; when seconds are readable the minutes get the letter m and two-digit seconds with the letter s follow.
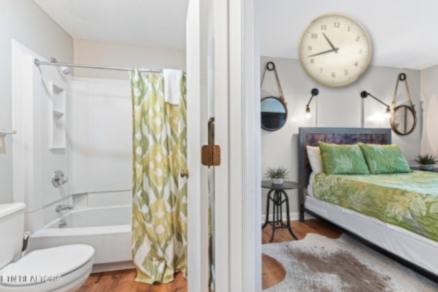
10h42
